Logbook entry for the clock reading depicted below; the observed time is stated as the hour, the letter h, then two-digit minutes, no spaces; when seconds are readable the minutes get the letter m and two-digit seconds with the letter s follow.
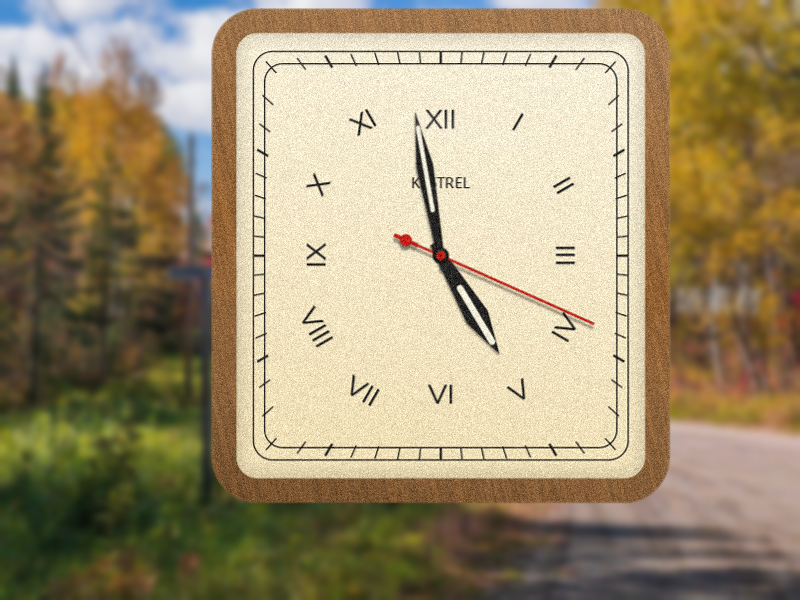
4h58m19s
